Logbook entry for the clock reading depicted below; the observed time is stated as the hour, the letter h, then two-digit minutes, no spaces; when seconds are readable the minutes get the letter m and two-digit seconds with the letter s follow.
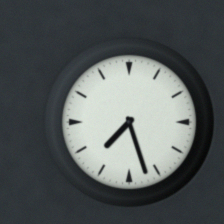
7h27
